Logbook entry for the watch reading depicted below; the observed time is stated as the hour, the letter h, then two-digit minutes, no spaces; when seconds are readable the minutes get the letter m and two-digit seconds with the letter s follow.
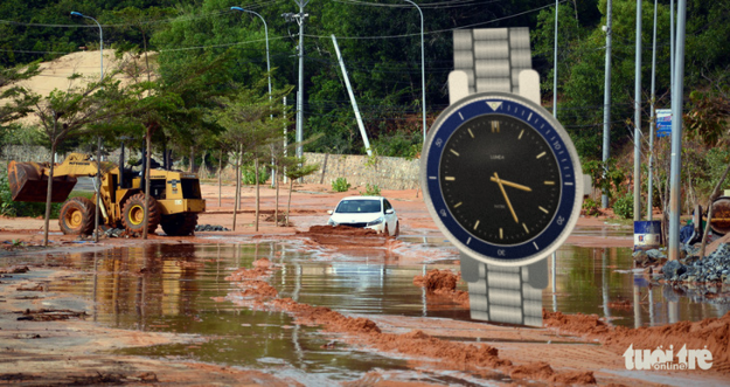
3h26
